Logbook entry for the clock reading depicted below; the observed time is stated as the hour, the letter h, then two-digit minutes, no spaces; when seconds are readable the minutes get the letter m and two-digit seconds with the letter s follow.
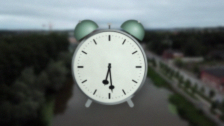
6h29
